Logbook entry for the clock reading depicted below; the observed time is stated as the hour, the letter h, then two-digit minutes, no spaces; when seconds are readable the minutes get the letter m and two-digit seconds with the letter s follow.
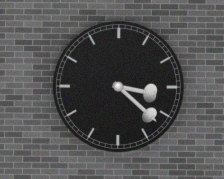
3h22
